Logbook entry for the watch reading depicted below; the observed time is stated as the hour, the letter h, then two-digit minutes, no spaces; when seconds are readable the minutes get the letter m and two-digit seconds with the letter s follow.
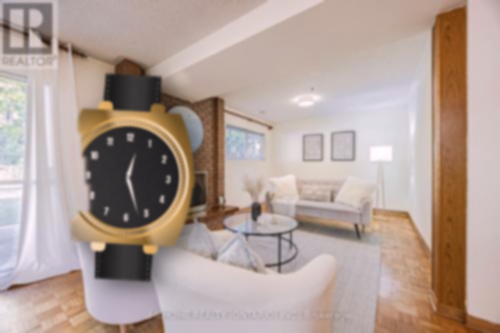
12h27
